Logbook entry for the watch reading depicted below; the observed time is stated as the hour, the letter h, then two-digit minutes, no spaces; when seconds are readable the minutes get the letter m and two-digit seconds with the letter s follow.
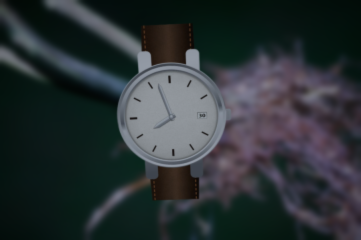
7h57
